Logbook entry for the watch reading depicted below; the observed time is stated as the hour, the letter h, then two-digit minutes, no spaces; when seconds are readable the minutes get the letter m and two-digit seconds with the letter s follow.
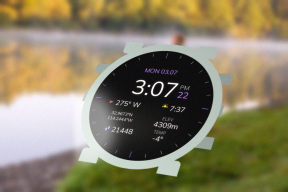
3h07m22s
